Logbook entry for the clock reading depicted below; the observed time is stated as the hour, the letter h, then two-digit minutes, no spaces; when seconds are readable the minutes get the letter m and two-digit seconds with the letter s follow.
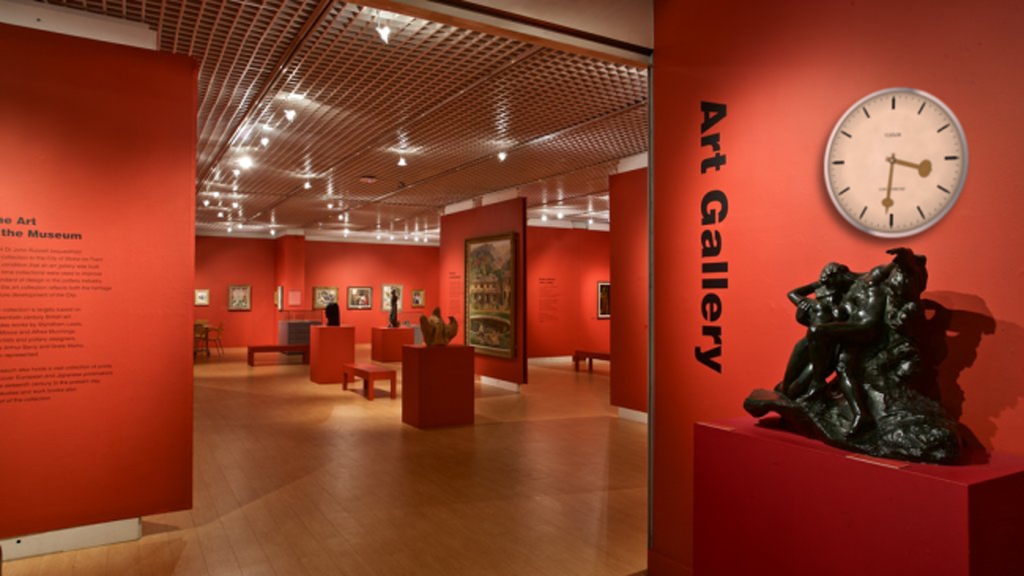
3h31
